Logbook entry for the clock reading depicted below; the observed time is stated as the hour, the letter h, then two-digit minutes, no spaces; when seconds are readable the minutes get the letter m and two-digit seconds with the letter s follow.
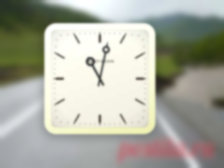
11h02
